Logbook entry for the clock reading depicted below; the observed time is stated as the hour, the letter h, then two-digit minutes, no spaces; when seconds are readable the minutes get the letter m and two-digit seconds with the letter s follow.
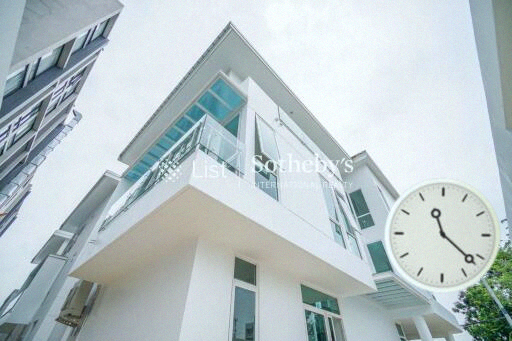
11h22
